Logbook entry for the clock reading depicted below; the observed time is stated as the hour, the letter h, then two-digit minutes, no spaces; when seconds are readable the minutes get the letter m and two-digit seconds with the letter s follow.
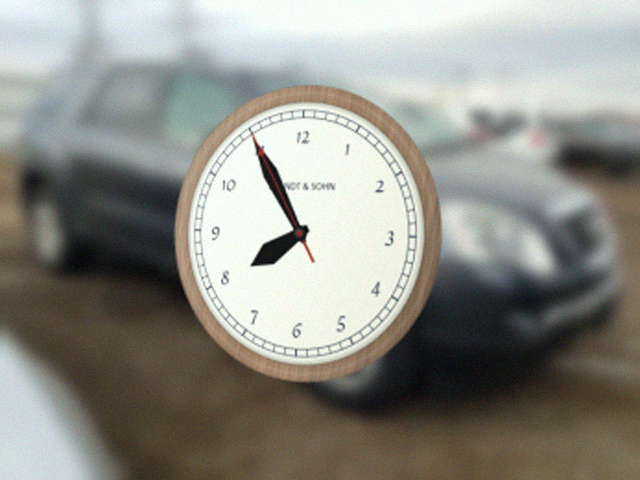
7h54m55s
